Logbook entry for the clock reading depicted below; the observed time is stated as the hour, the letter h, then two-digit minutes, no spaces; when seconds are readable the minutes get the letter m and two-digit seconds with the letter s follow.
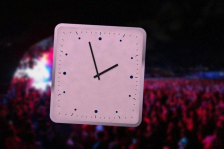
1h57
